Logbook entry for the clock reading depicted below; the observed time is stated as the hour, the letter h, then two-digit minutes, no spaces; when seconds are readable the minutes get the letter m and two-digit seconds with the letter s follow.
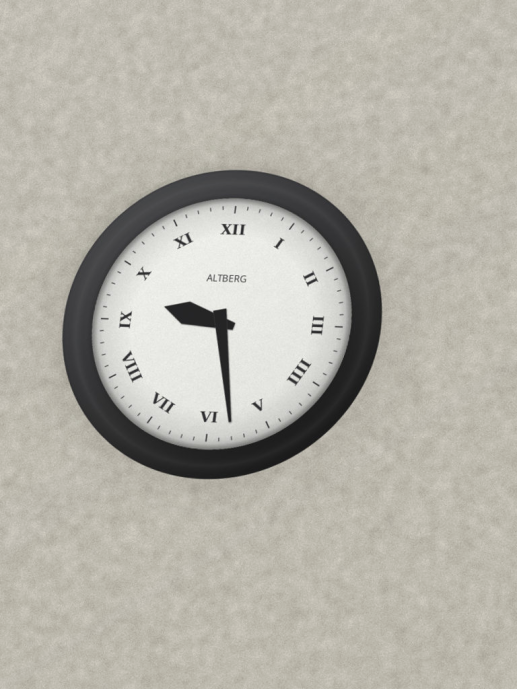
9h28
